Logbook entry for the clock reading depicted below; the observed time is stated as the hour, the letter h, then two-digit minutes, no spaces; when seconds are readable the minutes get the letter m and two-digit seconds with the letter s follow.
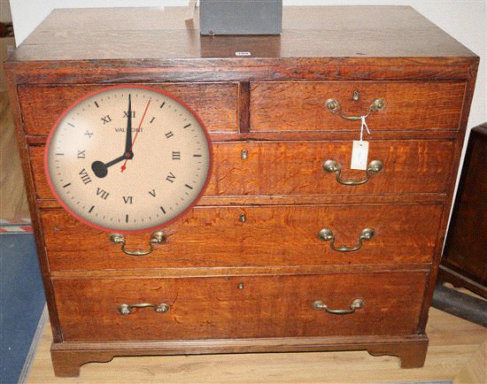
8h00m03s
